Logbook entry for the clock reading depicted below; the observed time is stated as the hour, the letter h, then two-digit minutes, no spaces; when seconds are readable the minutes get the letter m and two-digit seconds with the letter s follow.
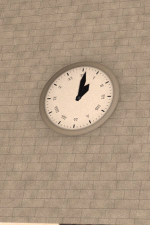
1h01
